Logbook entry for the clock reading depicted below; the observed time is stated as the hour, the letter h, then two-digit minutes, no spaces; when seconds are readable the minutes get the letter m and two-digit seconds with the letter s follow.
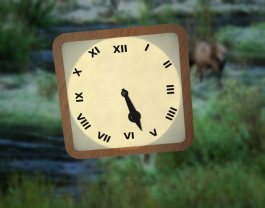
5h27
